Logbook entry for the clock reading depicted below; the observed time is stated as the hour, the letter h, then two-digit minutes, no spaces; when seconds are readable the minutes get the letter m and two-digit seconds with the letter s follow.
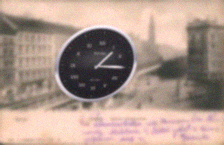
1h15
